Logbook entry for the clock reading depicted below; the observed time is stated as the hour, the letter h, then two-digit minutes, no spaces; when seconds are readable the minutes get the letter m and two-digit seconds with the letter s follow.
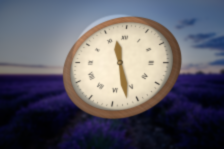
11h27
